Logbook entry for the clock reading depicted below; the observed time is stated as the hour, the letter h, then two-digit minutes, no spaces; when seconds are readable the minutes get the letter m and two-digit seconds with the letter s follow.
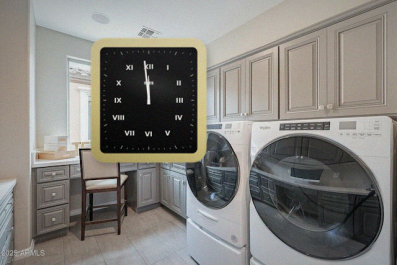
11h59
